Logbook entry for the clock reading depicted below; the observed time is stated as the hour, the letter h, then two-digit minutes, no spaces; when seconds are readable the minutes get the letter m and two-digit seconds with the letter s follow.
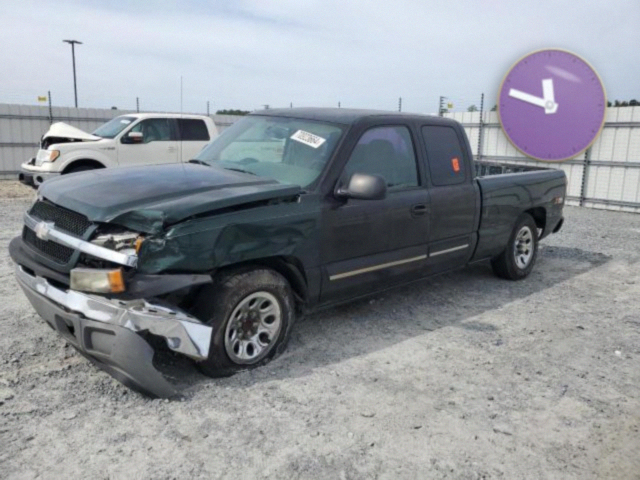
11h48
